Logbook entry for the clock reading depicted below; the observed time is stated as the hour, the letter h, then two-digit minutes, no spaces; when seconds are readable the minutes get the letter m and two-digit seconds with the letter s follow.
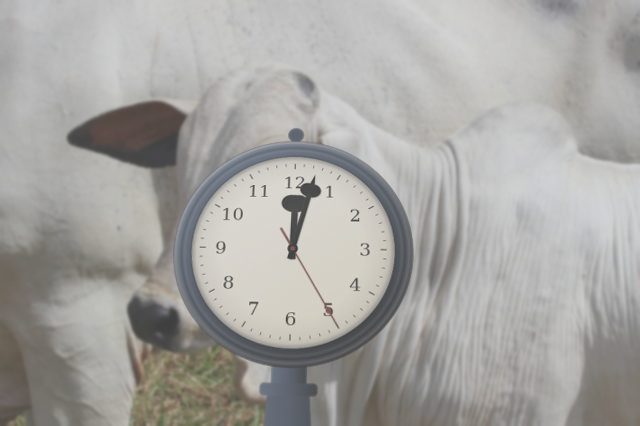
12h02m25s
